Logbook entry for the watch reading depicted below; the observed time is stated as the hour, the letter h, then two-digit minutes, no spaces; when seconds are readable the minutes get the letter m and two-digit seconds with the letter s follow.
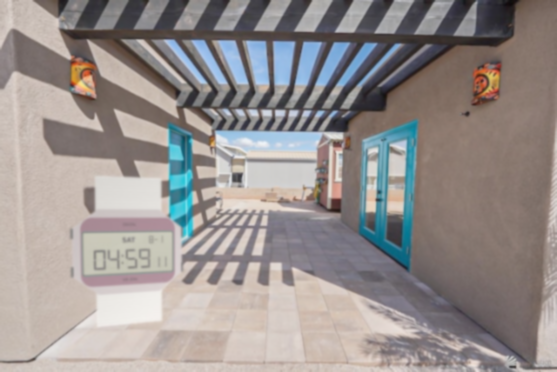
4h59
